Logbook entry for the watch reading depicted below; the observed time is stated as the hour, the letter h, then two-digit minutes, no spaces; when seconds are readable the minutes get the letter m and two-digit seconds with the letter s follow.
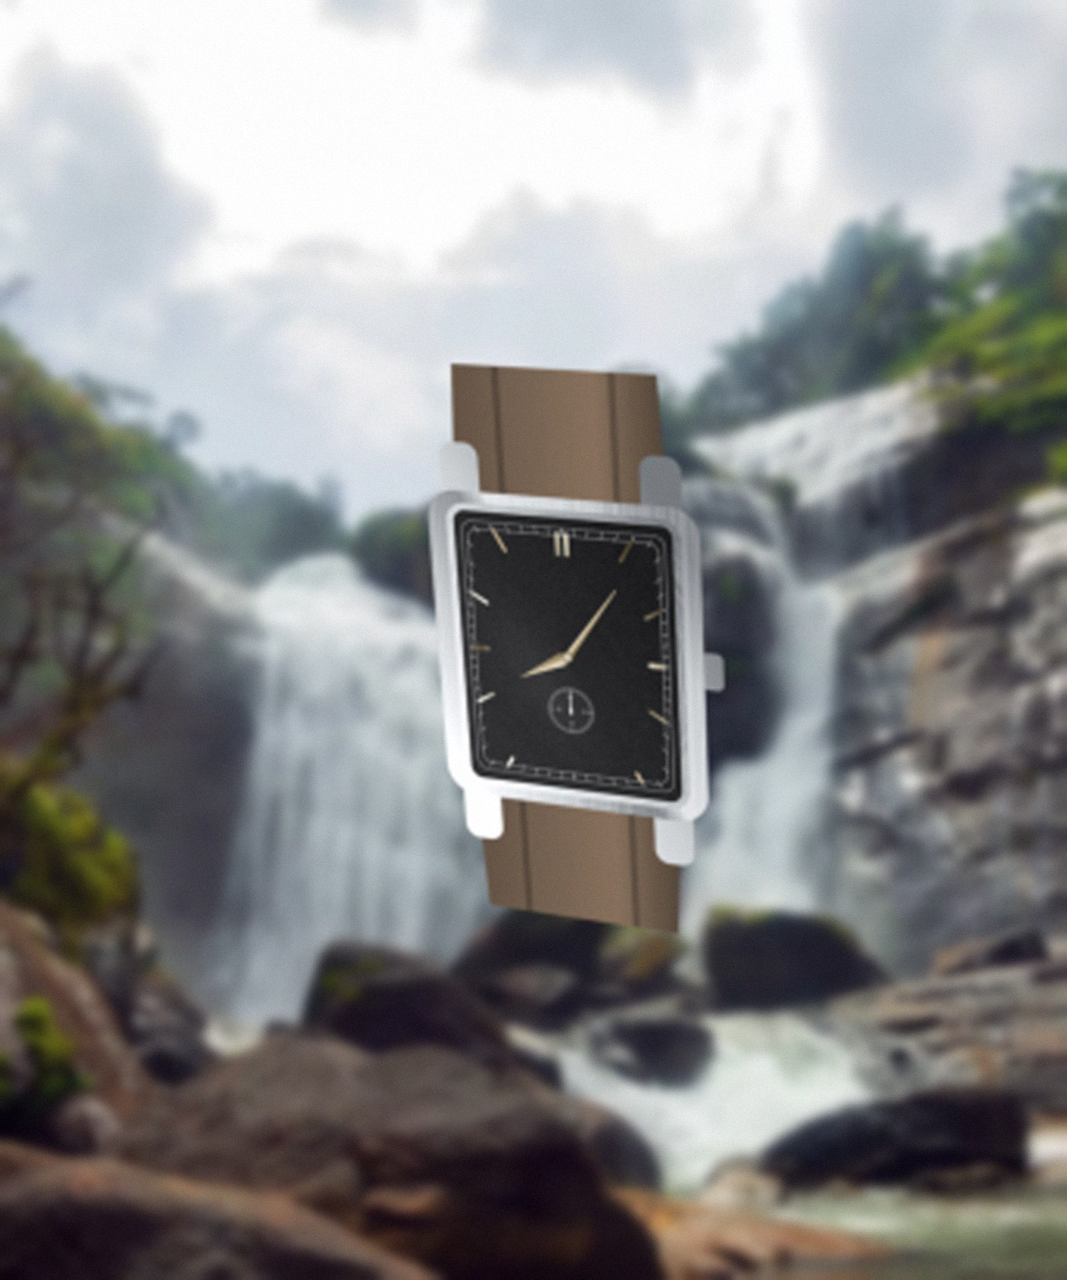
8h06
